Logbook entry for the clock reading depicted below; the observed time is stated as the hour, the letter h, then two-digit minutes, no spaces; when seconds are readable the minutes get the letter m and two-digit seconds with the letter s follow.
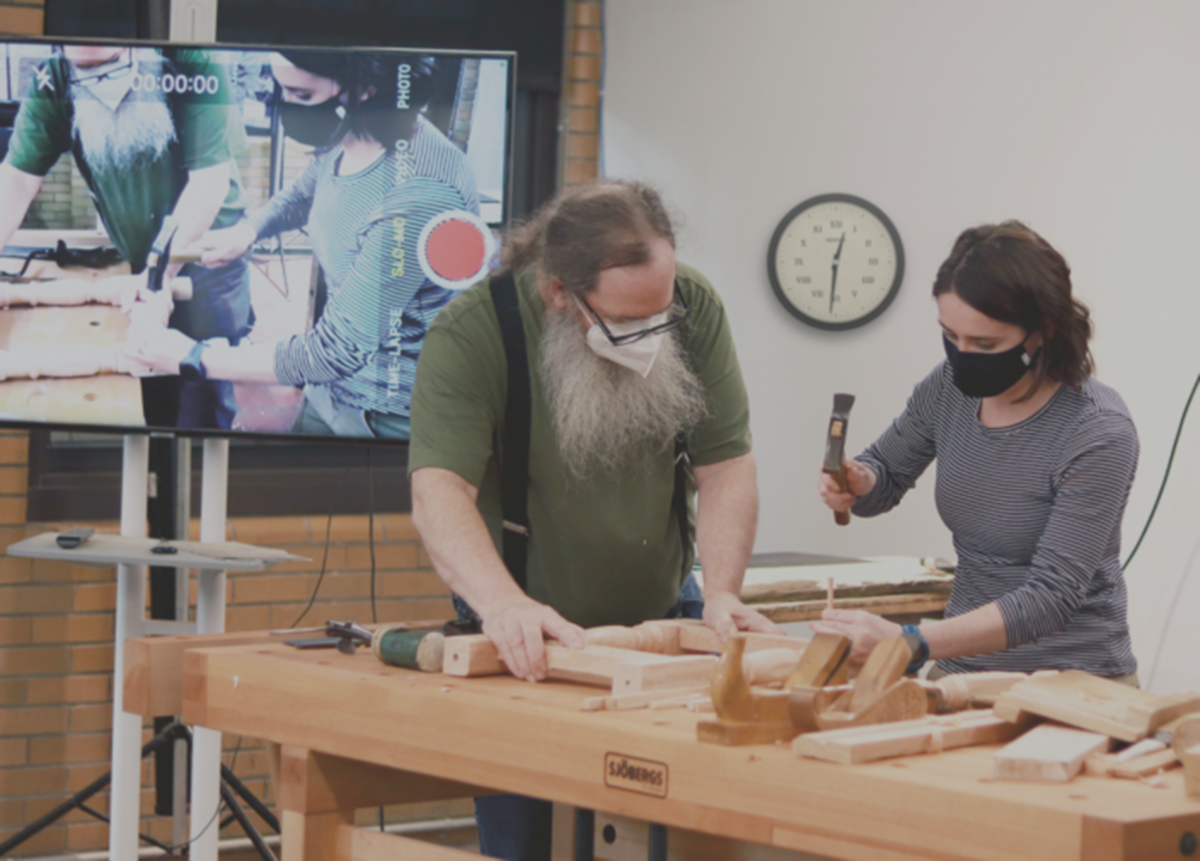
12h31
